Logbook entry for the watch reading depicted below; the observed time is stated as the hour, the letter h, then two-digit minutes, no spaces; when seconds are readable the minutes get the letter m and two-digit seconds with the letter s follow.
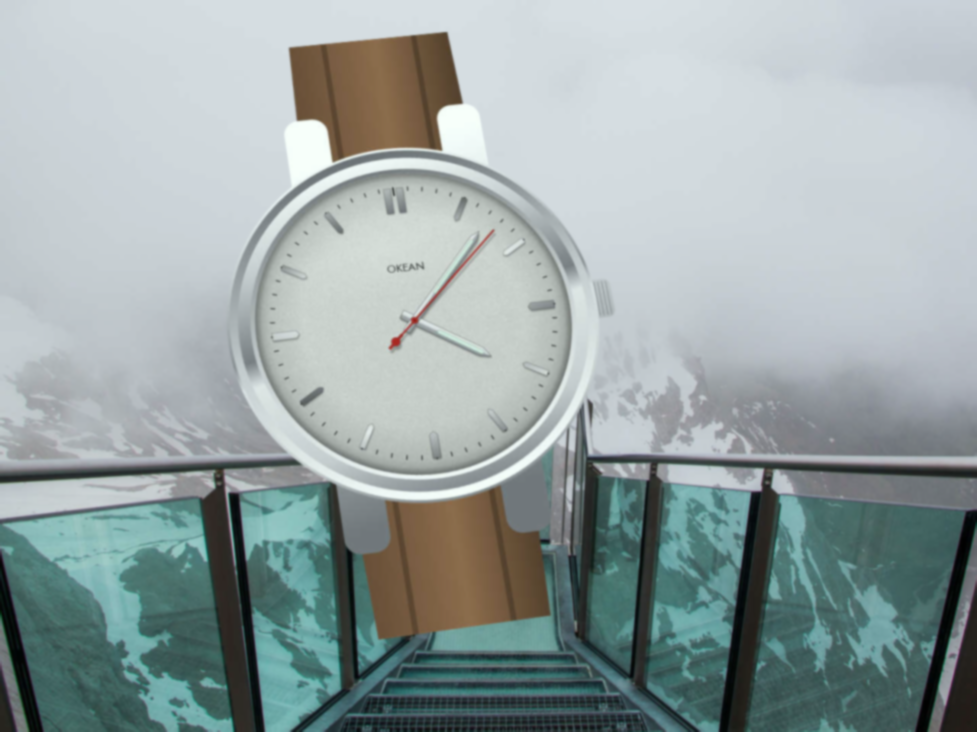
4h07m08s
